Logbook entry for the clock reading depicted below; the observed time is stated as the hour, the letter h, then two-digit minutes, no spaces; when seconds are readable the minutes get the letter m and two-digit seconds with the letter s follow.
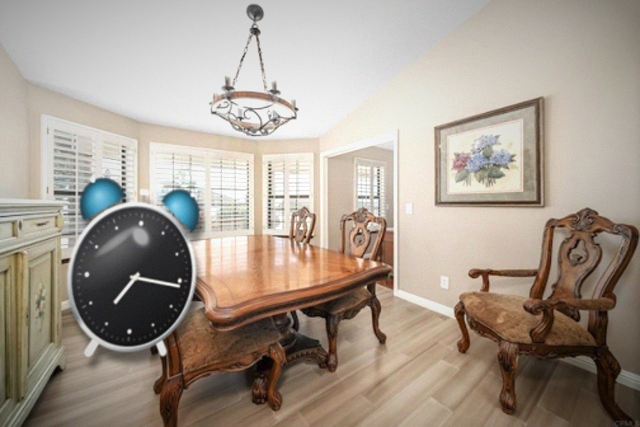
7h16
